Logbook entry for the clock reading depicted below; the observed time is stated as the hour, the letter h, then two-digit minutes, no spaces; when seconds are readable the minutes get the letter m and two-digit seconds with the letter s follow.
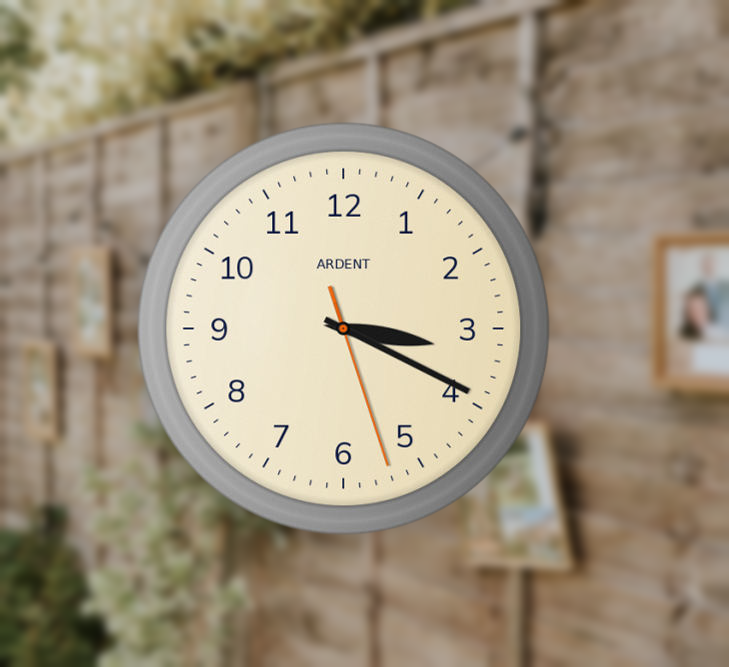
3h19m27s
